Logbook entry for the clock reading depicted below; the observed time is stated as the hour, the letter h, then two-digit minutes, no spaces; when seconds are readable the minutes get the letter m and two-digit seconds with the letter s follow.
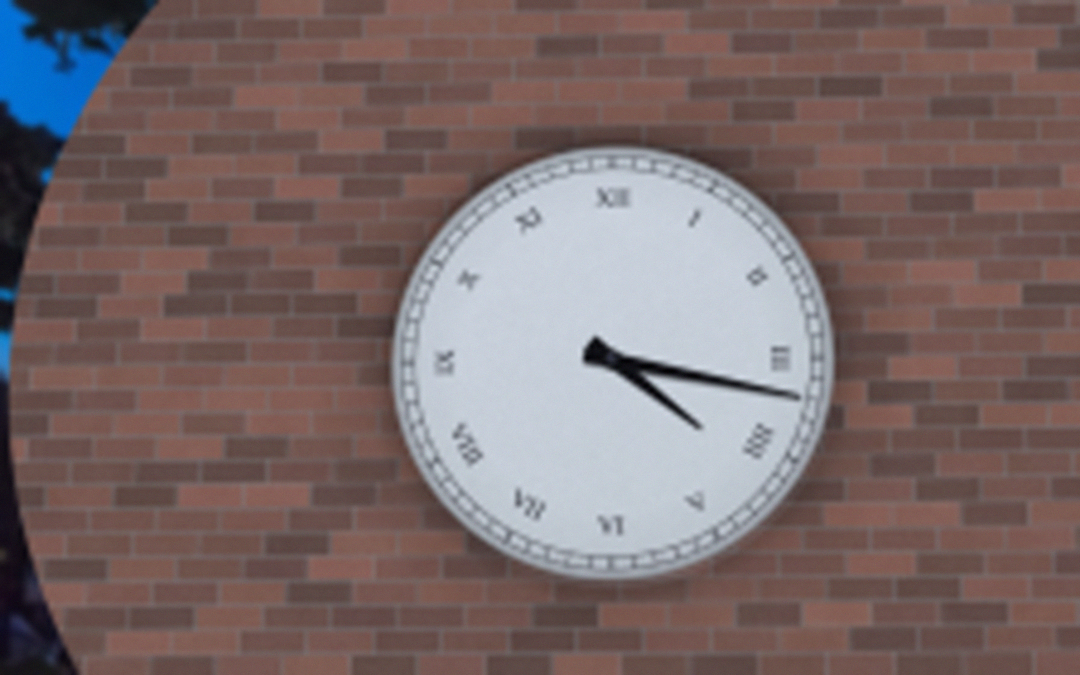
4h17
